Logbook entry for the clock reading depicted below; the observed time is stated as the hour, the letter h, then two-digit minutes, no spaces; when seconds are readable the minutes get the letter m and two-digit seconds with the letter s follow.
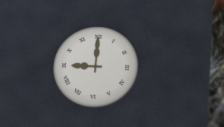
9h00
